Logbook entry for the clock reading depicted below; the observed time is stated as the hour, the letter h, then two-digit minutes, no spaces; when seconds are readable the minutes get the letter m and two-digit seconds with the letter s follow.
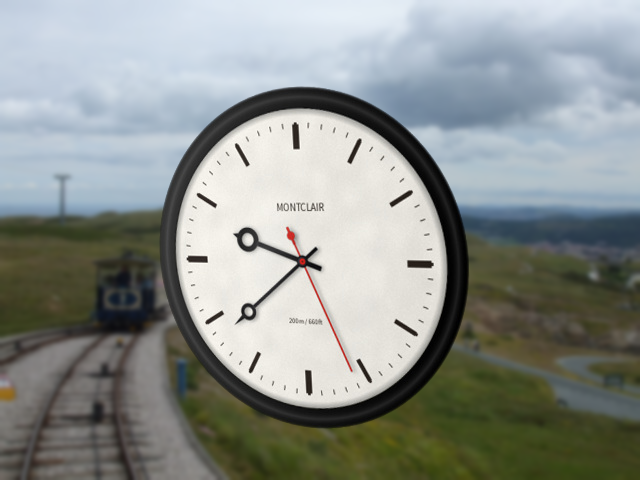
9h38m26s
